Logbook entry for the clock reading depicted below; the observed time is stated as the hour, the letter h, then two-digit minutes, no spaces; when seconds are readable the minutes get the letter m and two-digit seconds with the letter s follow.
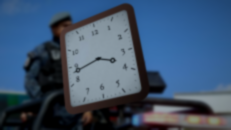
3h43
